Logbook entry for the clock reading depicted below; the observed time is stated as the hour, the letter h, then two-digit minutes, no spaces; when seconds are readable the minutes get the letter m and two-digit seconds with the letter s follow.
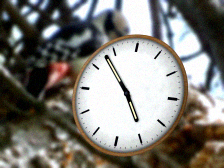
4h53
